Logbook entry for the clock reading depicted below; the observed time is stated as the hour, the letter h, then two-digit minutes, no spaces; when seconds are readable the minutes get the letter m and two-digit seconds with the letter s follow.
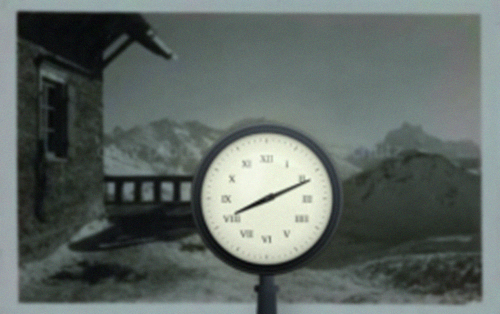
8h11
